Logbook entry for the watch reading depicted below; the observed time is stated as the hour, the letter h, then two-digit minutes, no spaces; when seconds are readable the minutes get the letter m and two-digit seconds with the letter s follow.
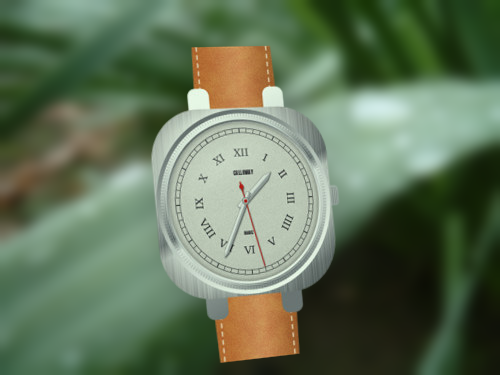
1h34m28s
